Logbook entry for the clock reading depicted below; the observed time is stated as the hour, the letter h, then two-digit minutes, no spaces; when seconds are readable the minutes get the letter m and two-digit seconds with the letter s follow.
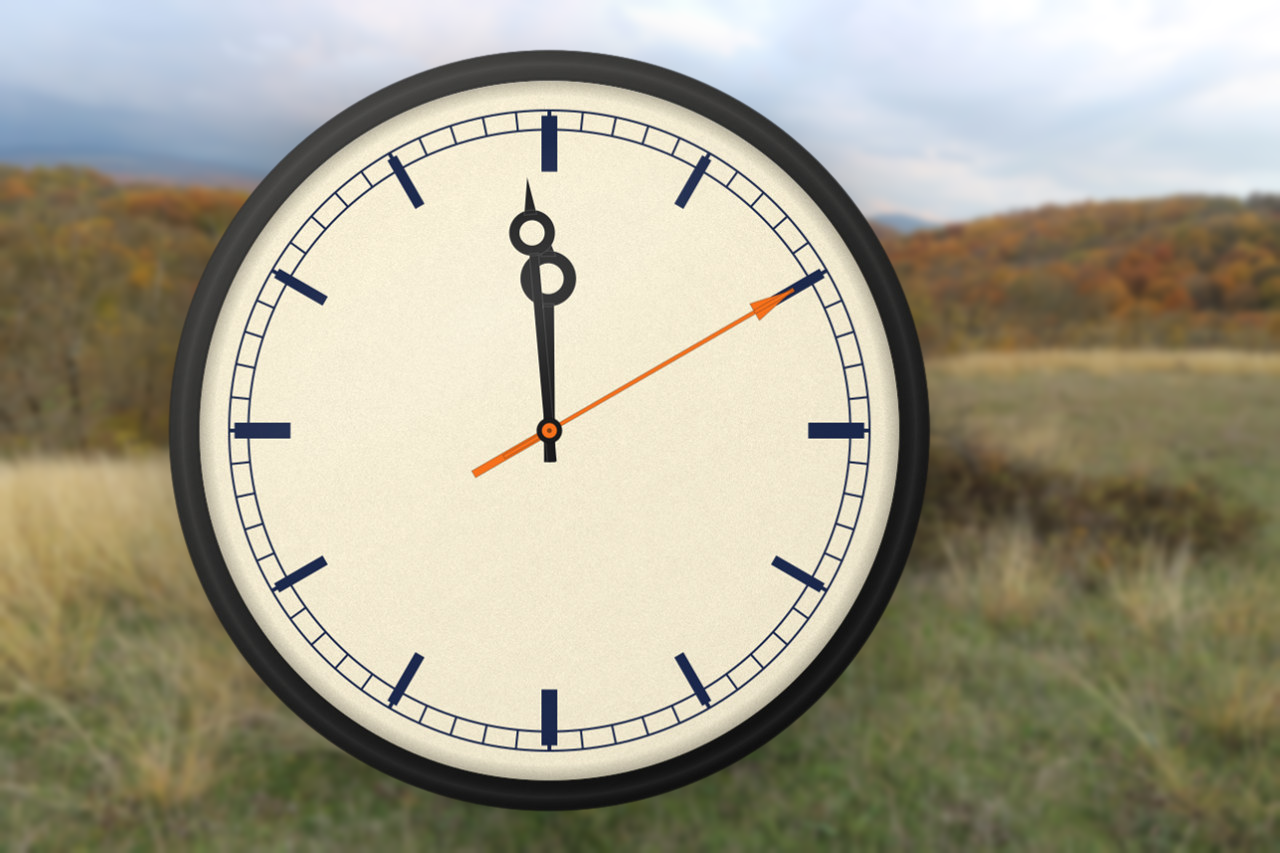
11h59m10s
